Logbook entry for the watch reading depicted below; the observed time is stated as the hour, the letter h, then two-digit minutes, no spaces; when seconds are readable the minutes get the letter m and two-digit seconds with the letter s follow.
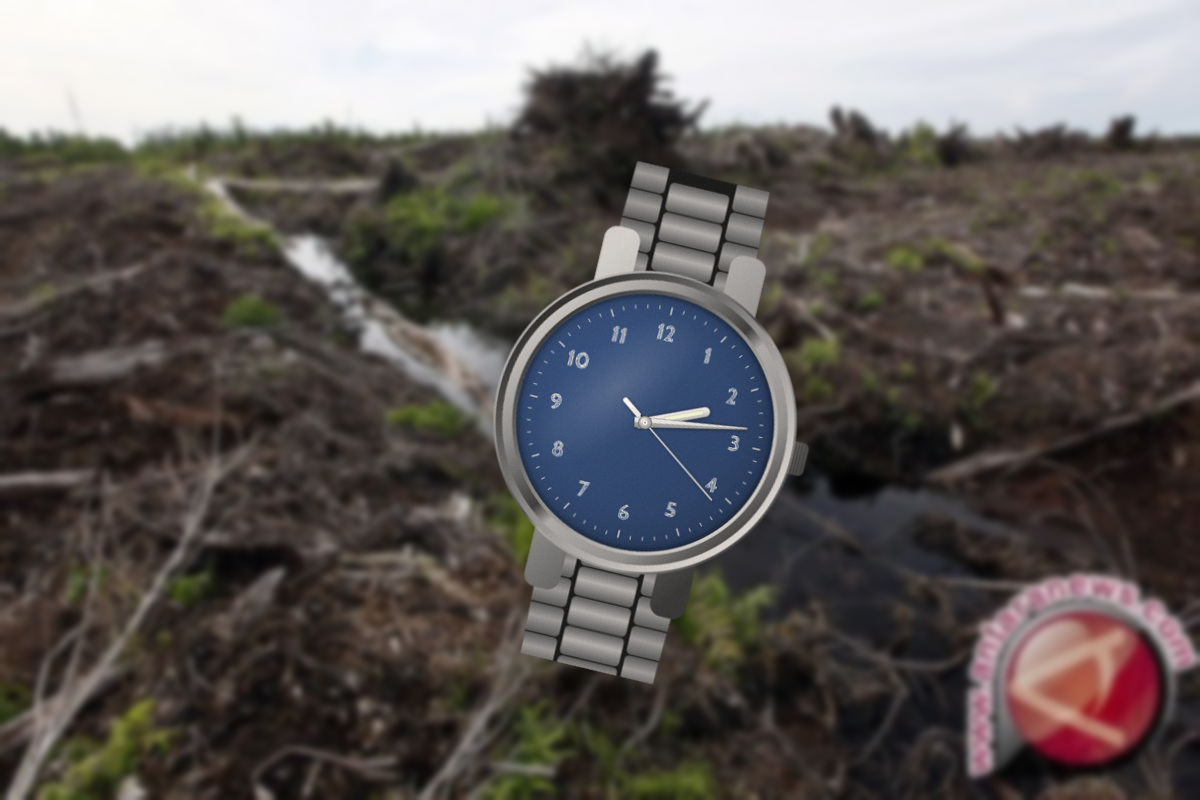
2h13m21s
